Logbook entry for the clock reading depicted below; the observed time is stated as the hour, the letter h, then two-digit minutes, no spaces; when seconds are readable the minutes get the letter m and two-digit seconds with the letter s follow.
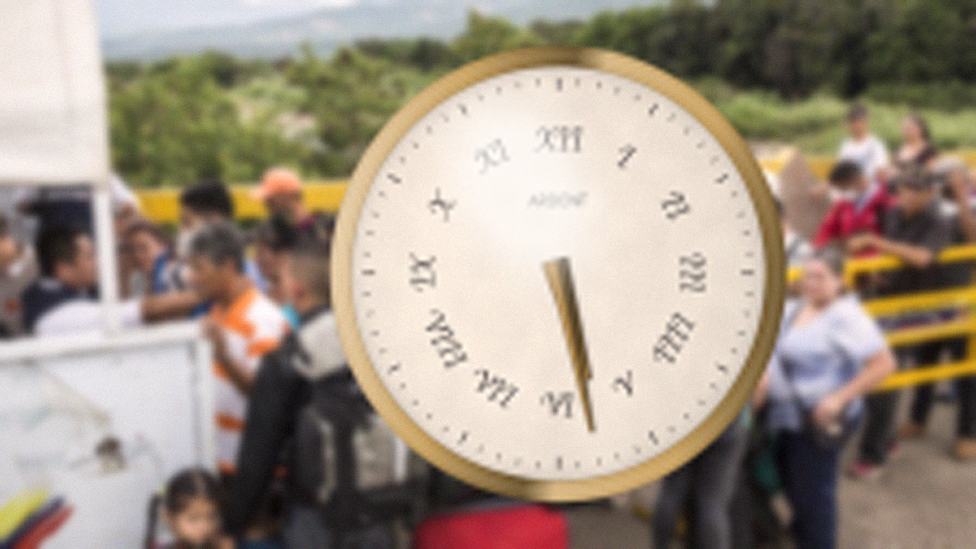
5h28
